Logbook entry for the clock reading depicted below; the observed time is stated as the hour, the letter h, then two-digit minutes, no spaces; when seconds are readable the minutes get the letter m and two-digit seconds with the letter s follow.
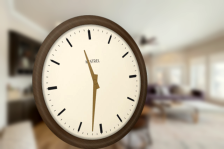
11h32
